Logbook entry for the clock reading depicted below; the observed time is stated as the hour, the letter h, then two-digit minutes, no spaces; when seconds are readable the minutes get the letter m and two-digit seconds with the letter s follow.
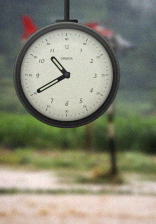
10h40
